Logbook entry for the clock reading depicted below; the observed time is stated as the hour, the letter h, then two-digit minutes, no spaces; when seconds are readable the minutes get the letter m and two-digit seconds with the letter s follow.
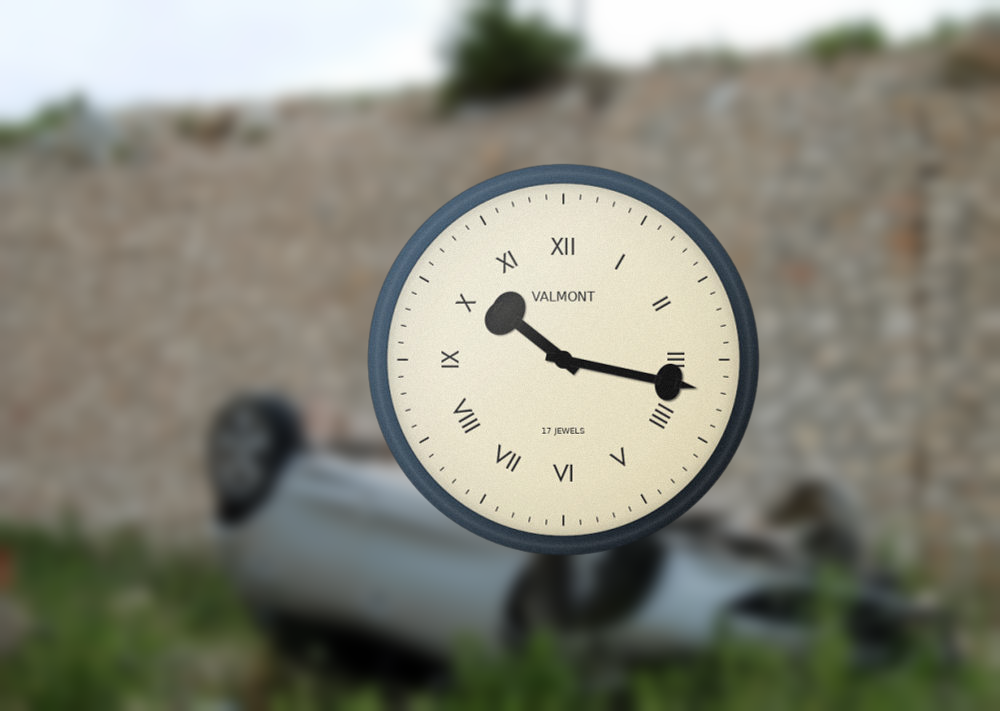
10h17
